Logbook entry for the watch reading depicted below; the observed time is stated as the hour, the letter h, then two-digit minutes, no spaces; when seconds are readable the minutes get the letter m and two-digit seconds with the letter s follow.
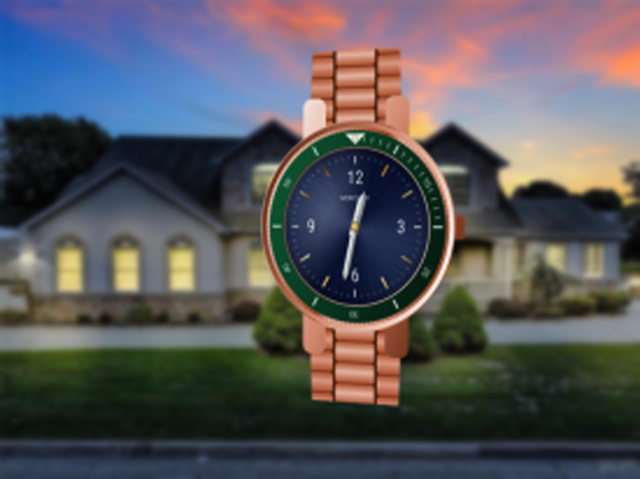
12h32
